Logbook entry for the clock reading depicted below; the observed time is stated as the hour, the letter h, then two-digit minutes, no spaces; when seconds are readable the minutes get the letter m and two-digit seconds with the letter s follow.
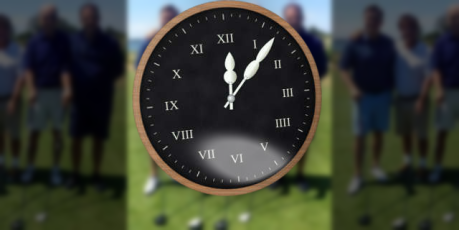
12h07
